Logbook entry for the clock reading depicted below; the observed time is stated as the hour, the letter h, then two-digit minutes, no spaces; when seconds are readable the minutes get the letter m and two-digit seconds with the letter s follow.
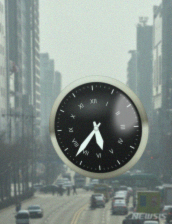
5h37
